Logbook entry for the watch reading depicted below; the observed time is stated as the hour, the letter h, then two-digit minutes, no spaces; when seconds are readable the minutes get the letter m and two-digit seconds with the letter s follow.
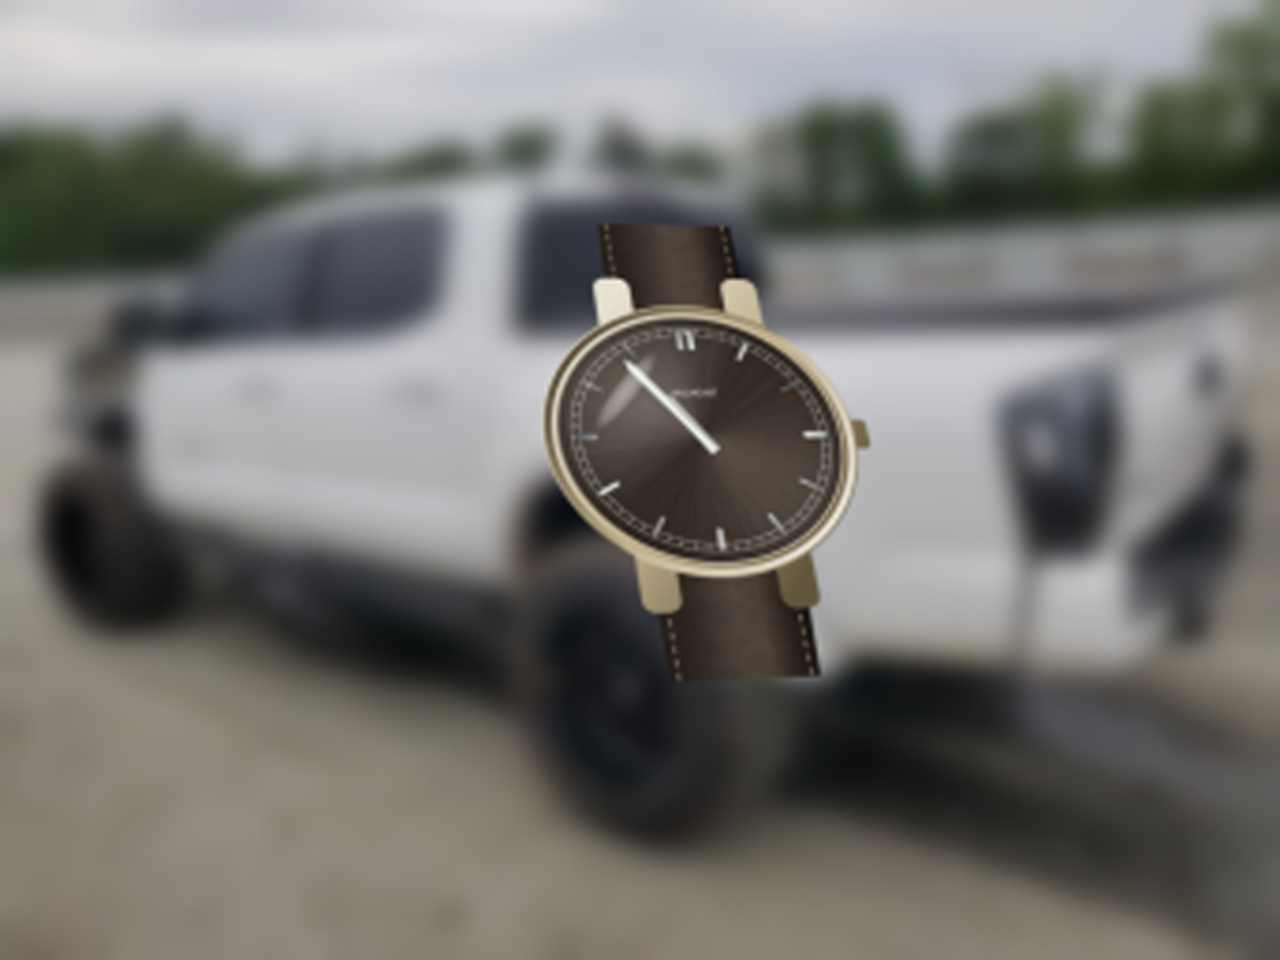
10h54
